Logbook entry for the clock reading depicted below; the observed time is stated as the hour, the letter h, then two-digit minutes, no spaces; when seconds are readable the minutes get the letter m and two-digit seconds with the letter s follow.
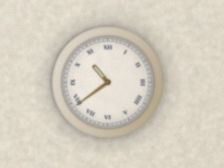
10h39
